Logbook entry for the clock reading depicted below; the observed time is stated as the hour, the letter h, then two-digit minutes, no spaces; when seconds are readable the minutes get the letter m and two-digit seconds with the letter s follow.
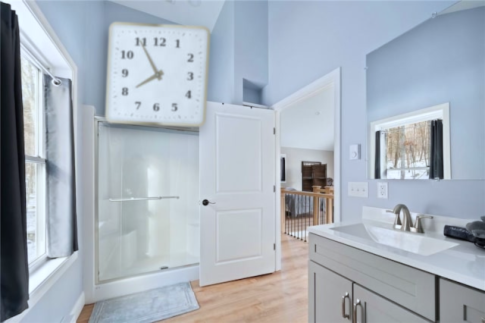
7h55
